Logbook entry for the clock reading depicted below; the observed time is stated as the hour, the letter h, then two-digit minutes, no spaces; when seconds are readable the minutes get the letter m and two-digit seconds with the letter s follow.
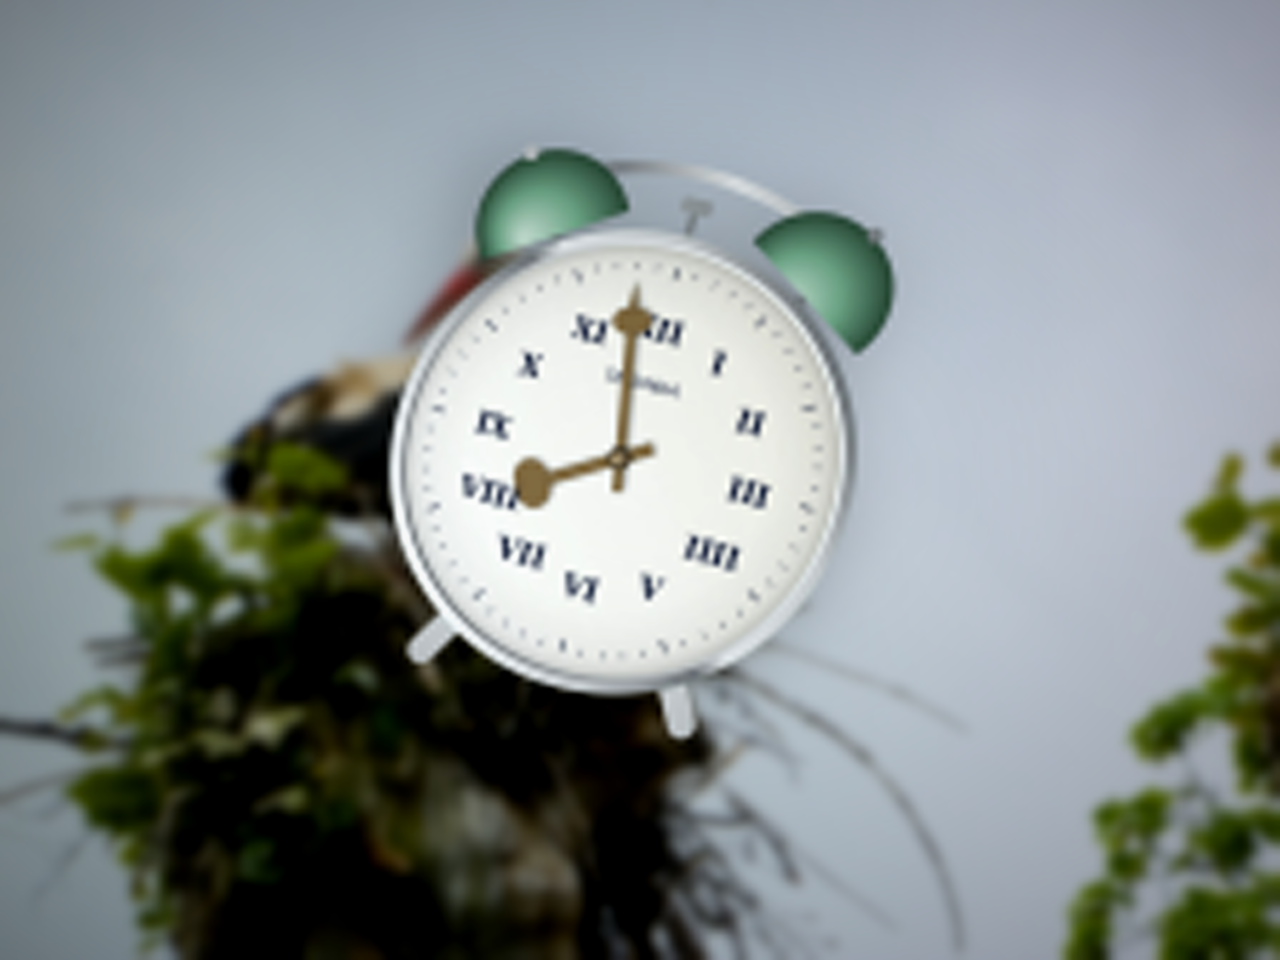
7h58
